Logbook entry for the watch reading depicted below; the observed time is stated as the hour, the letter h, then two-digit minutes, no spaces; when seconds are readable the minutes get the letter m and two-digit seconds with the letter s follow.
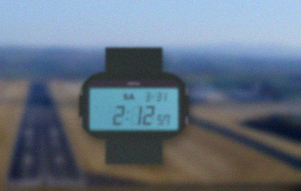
2h12
